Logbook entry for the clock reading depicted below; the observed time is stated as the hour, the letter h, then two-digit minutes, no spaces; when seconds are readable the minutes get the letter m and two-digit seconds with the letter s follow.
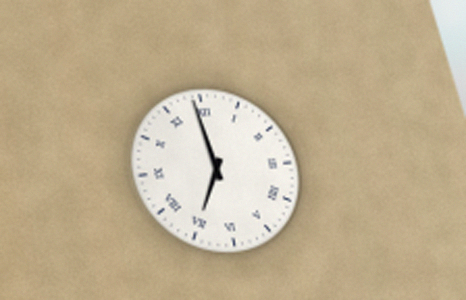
6h59
